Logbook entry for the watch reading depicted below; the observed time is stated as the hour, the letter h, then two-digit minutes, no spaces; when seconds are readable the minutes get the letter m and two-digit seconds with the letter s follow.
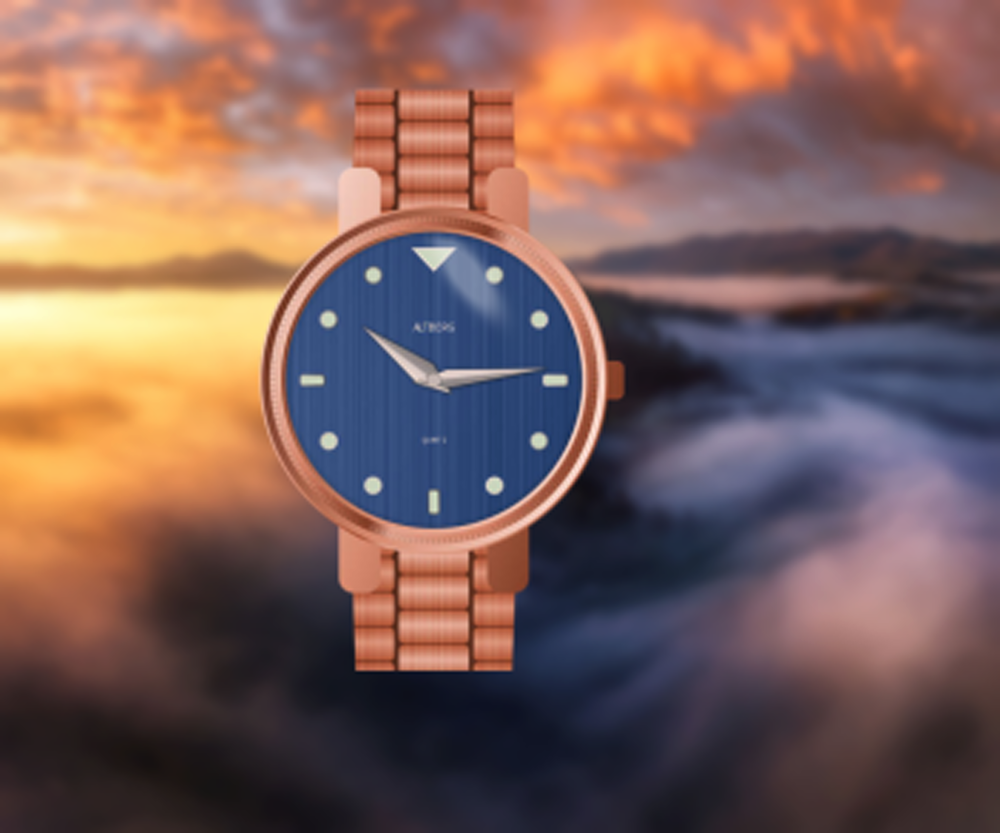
10h14
